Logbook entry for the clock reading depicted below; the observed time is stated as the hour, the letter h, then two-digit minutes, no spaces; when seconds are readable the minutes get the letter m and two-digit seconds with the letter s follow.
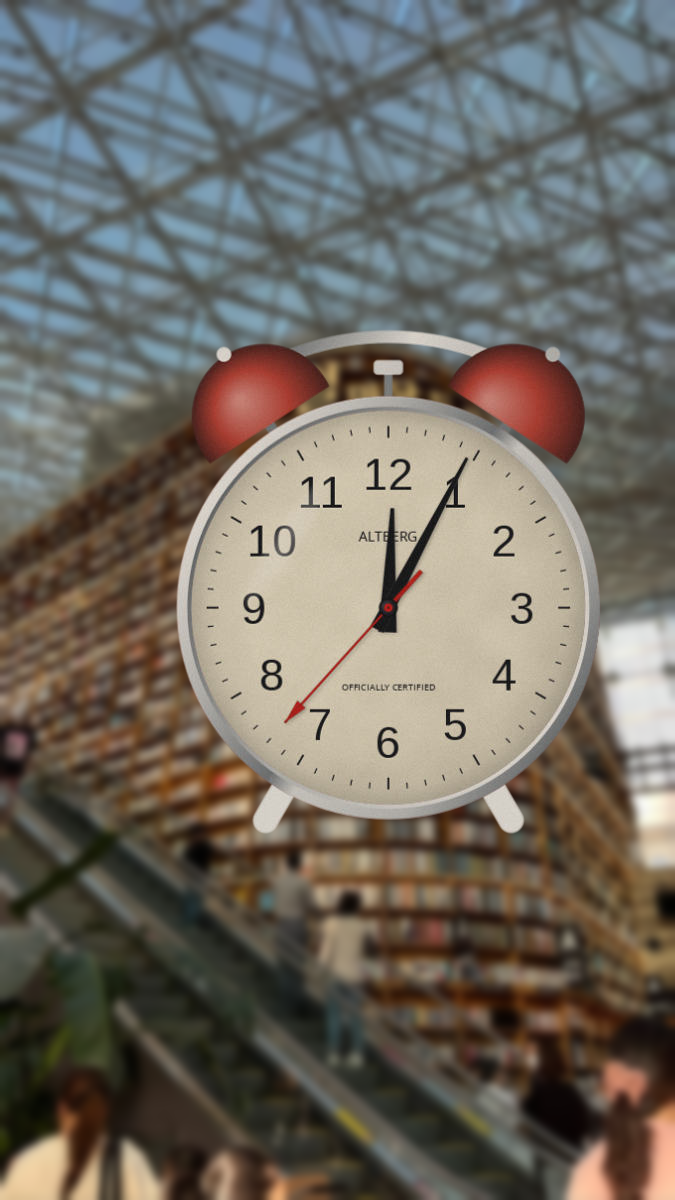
12h04m37s
